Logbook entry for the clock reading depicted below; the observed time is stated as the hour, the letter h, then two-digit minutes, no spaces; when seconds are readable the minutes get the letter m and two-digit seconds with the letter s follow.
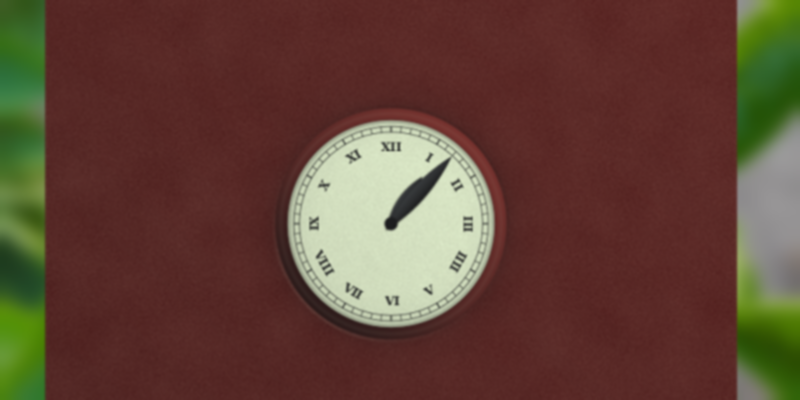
1h07
